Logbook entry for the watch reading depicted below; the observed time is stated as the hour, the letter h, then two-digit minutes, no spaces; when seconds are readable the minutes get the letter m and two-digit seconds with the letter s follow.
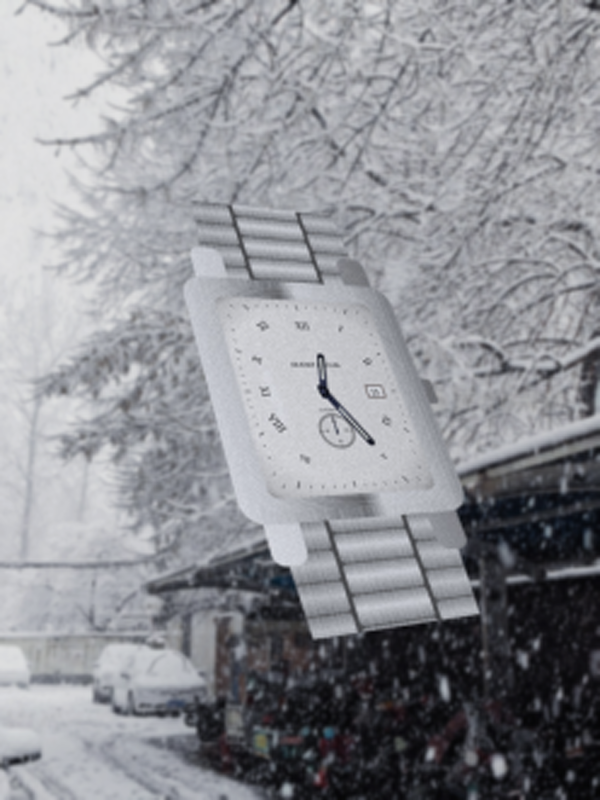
12h25
